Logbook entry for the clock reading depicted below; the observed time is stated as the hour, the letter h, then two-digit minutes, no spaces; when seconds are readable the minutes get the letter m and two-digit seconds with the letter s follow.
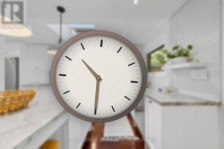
10h30
